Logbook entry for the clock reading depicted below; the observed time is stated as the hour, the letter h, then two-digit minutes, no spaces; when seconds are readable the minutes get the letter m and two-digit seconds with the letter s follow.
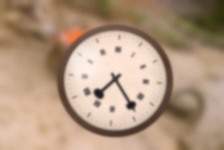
7h24
